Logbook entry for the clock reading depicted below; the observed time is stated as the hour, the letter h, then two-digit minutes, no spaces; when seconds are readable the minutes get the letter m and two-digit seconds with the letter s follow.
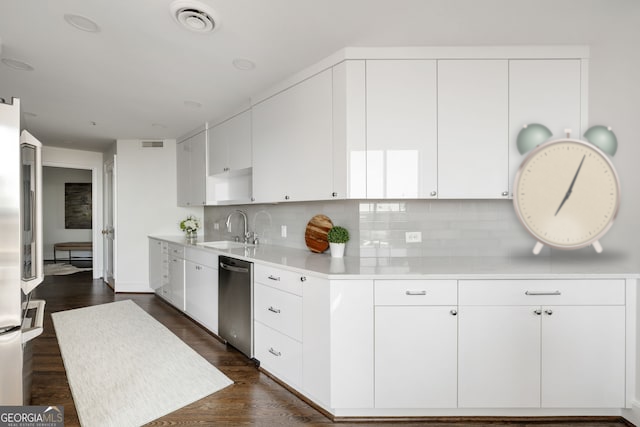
7h04
